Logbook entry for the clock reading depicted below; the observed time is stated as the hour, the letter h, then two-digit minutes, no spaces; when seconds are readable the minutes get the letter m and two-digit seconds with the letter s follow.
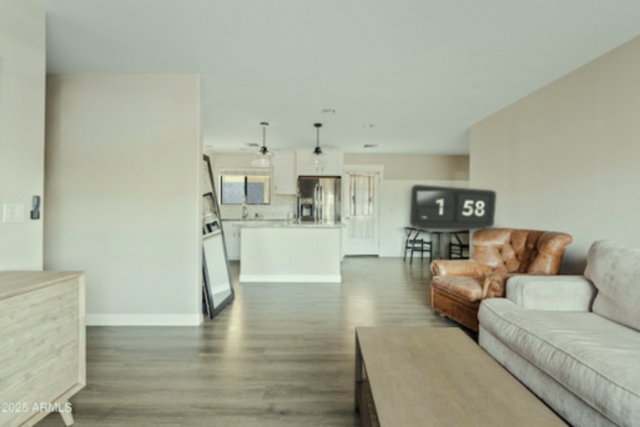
1h58
